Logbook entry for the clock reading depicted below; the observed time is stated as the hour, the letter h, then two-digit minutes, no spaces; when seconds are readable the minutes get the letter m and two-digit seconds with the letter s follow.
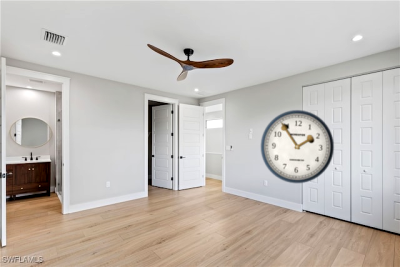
1h54
